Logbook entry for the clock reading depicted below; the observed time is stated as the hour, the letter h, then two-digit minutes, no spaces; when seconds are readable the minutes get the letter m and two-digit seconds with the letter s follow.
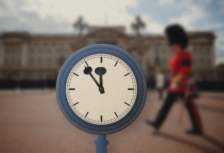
11h54
